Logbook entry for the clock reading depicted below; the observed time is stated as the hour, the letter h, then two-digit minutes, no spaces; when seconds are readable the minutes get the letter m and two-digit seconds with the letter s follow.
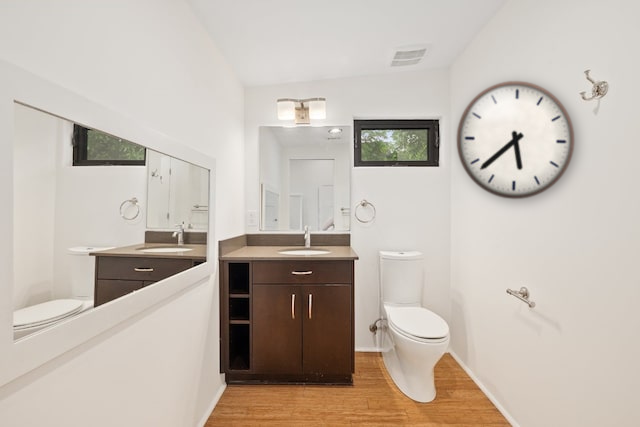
5h38
